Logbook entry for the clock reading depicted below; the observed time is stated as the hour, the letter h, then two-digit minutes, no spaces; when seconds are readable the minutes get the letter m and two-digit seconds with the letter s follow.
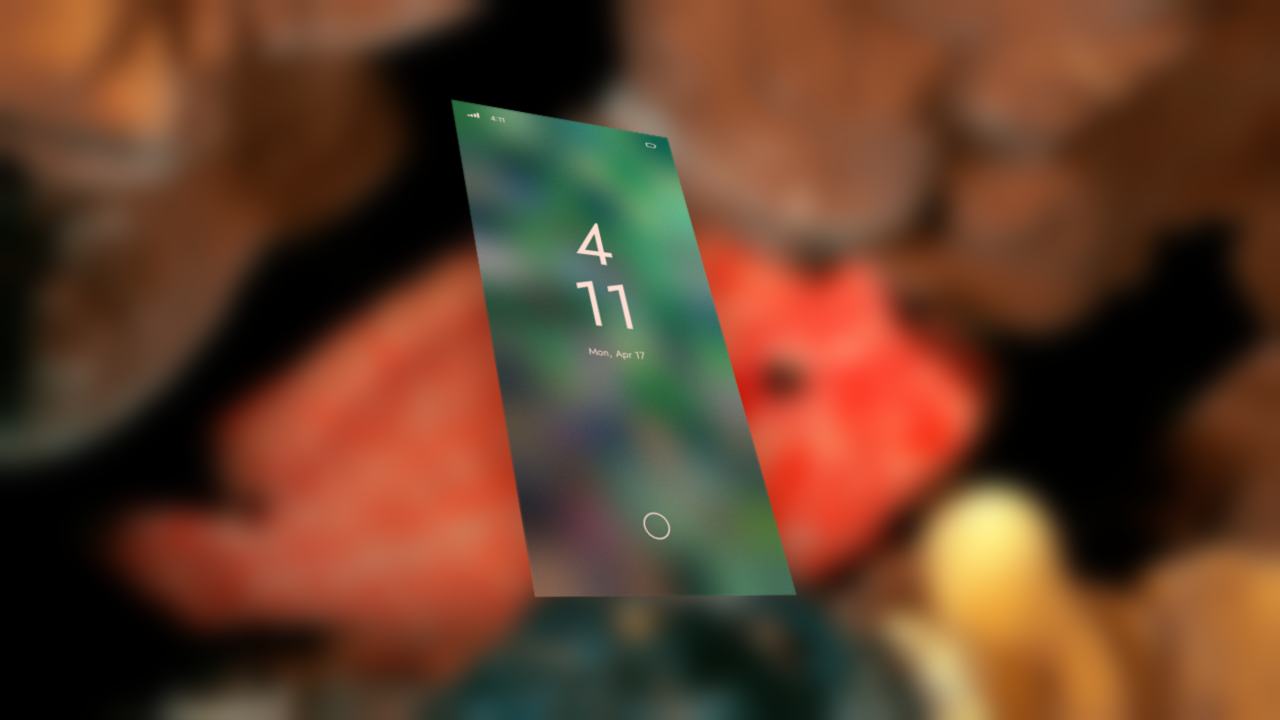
4h11
